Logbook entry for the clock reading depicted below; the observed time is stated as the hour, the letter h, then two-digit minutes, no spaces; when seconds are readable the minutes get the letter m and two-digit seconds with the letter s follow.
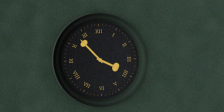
3h53
